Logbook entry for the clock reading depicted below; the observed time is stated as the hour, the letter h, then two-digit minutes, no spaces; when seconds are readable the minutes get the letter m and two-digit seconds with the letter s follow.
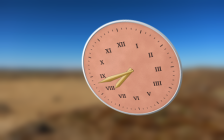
7h43
